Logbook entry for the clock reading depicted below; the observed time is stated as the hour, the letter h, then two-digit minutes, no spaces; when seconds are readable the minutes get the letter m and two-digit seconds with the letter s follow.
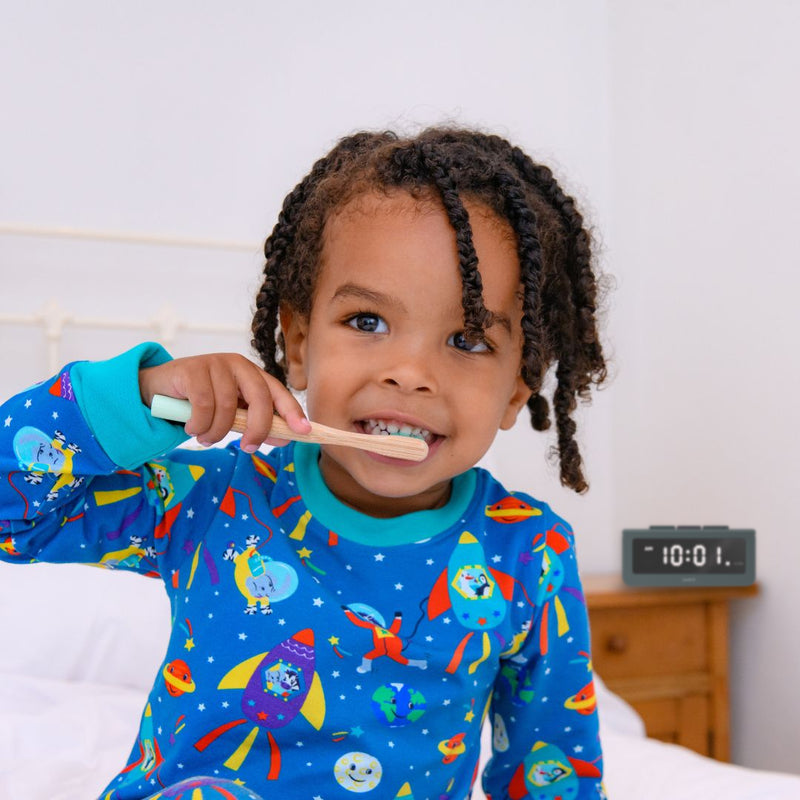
10h01
